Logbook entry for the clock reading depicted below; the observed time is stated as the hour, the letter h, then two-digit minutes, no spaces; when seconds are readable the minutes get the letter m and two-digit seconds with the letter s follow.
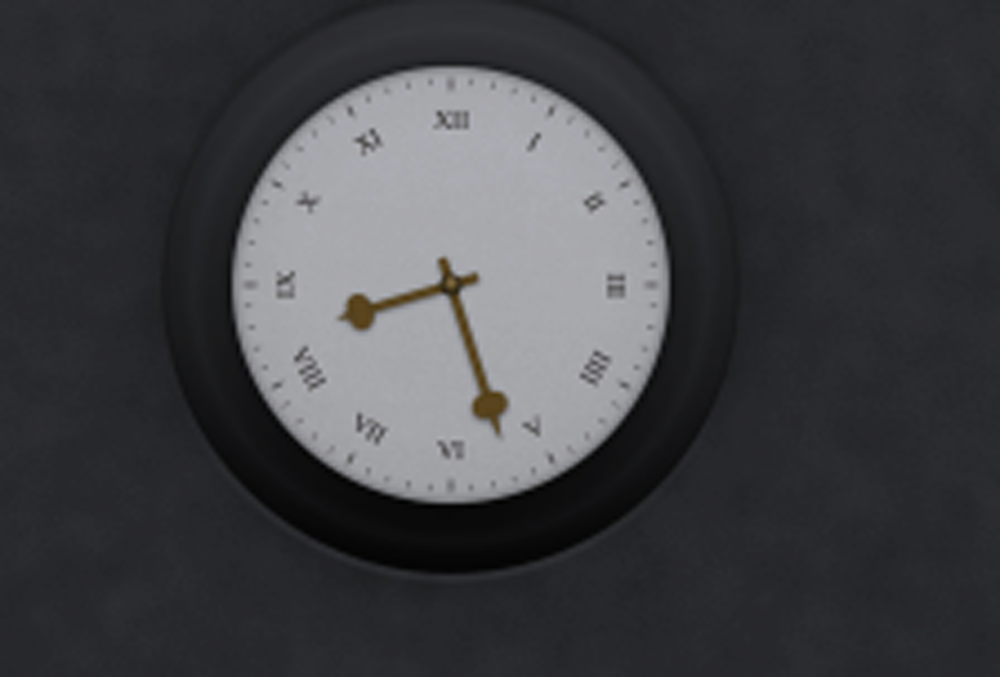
8h27
